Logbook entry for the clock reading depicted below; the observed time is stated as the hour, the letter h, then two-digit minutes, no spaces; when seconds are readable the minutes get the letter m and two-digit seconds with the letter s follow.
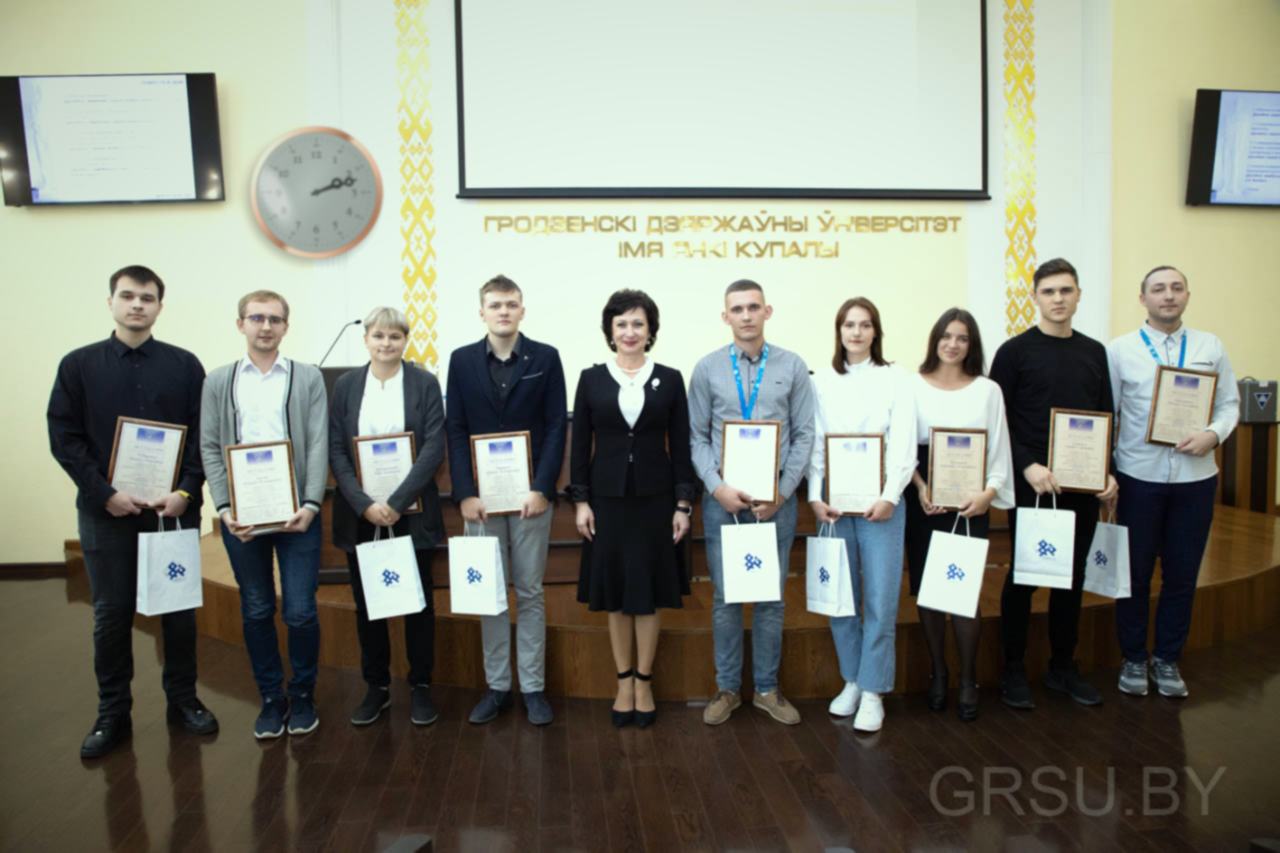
2h12
